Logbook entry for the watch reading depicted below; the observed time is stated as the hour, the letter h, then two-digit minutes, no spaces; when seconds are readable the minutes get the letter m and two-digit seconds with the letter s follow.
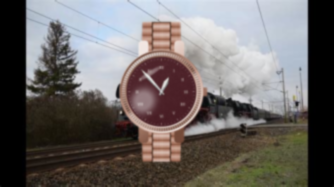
12h53
